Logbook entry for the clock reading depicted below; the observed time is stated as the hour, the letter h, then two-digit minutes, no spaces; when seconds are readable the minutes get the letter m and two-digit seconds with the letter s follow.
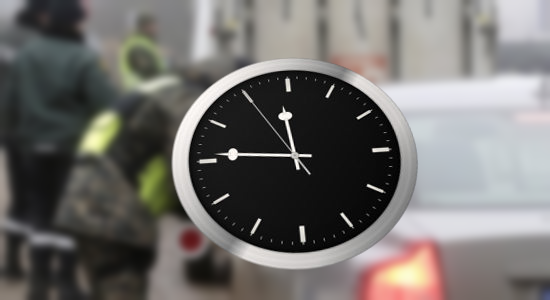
11h45m55s
